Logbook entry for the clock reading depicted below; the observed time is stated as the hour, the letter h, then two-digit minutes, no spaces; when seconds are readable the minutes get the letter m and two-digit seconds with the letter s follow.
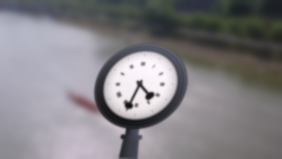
4h33
